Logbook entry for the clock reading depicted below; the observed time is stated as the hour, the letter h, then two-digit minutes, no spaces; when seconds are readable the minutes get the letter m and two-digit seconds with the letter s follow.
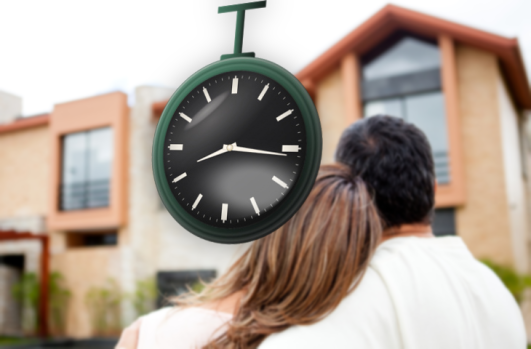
8h16
